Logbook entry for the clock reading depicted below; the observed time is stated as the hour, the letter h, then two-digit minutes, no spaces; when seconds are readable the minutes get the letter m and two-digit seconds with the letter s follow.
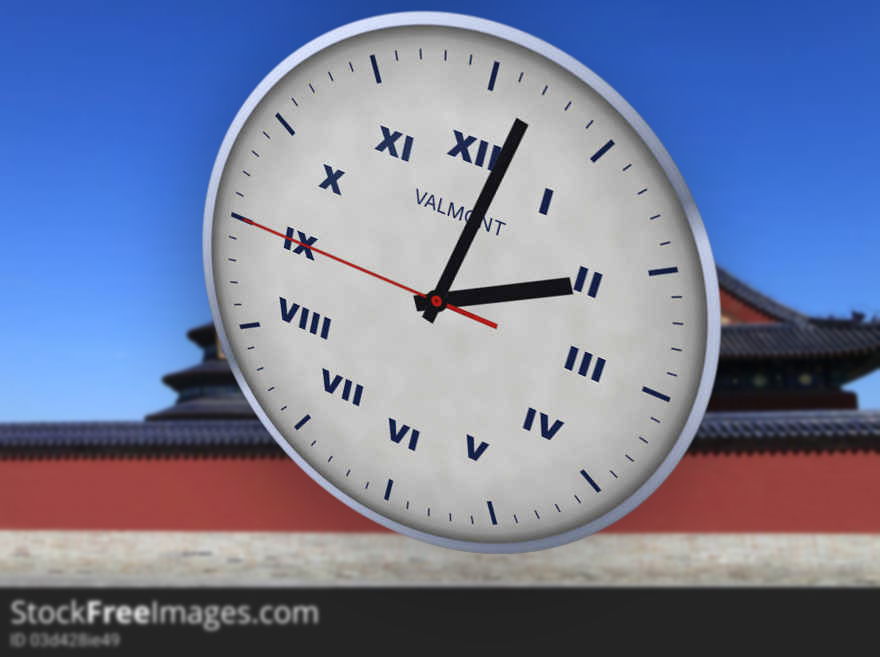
2h01m45s
